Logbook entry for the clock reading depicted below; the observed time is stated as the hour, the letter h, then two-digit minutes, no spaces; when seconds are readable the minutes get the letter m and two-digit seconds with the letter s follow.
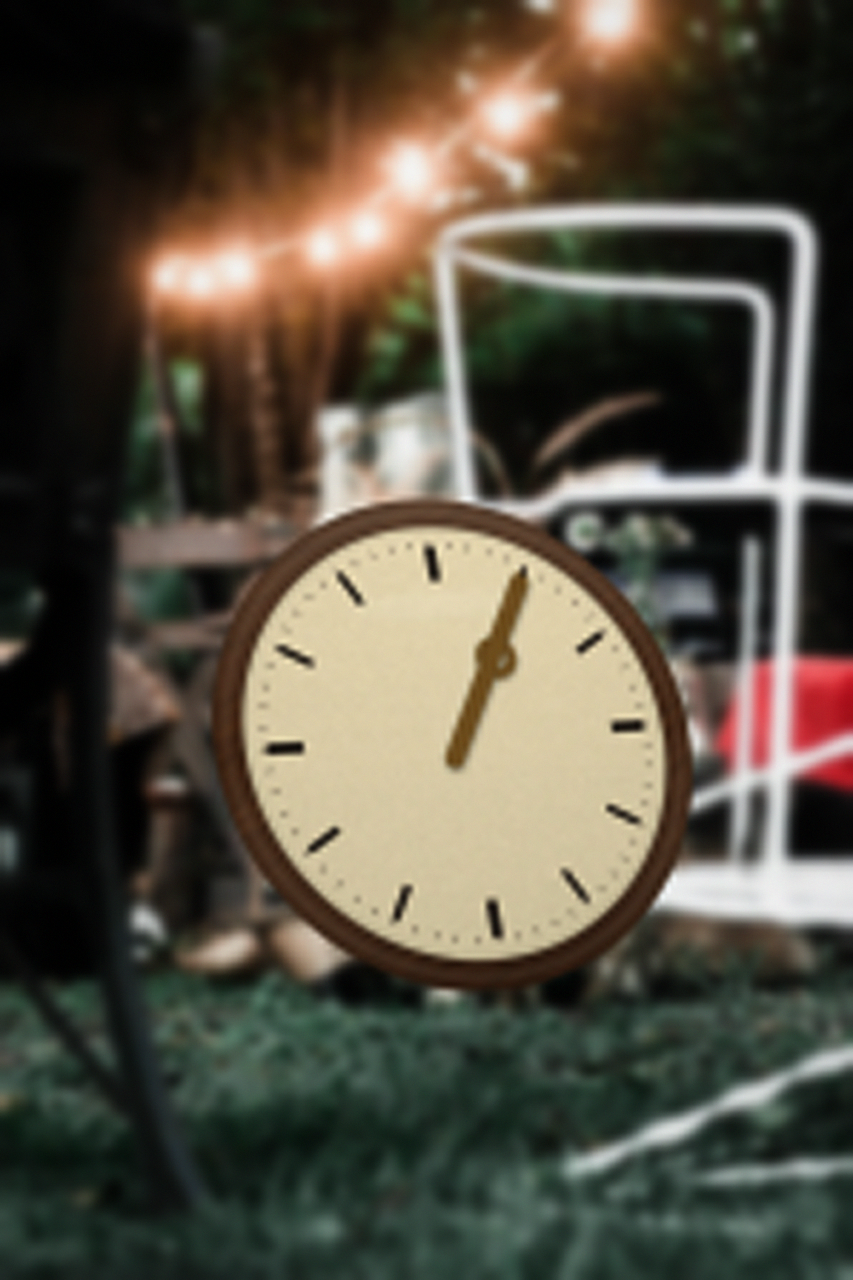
1h05
